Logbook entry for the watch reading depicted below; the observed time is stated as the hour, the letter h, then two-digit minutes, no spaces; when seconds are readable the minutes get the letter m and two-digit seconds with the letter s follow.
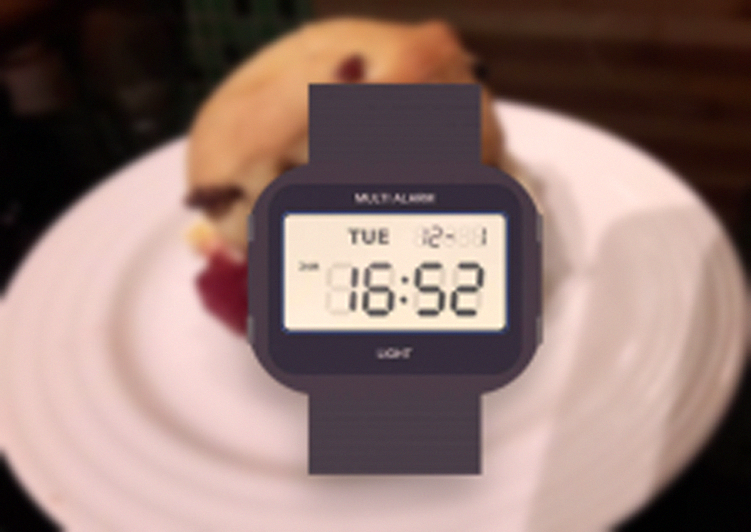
16h52
